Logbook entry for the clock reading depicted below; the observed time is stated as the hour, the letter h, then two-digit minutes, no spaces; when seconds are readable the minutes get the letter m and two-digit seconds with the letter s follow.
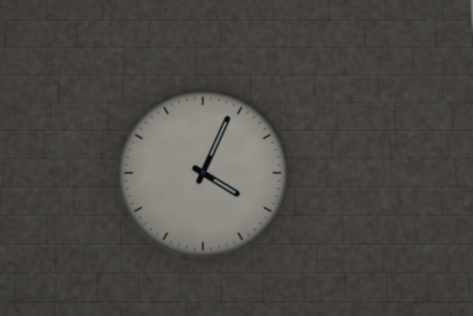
4h04
